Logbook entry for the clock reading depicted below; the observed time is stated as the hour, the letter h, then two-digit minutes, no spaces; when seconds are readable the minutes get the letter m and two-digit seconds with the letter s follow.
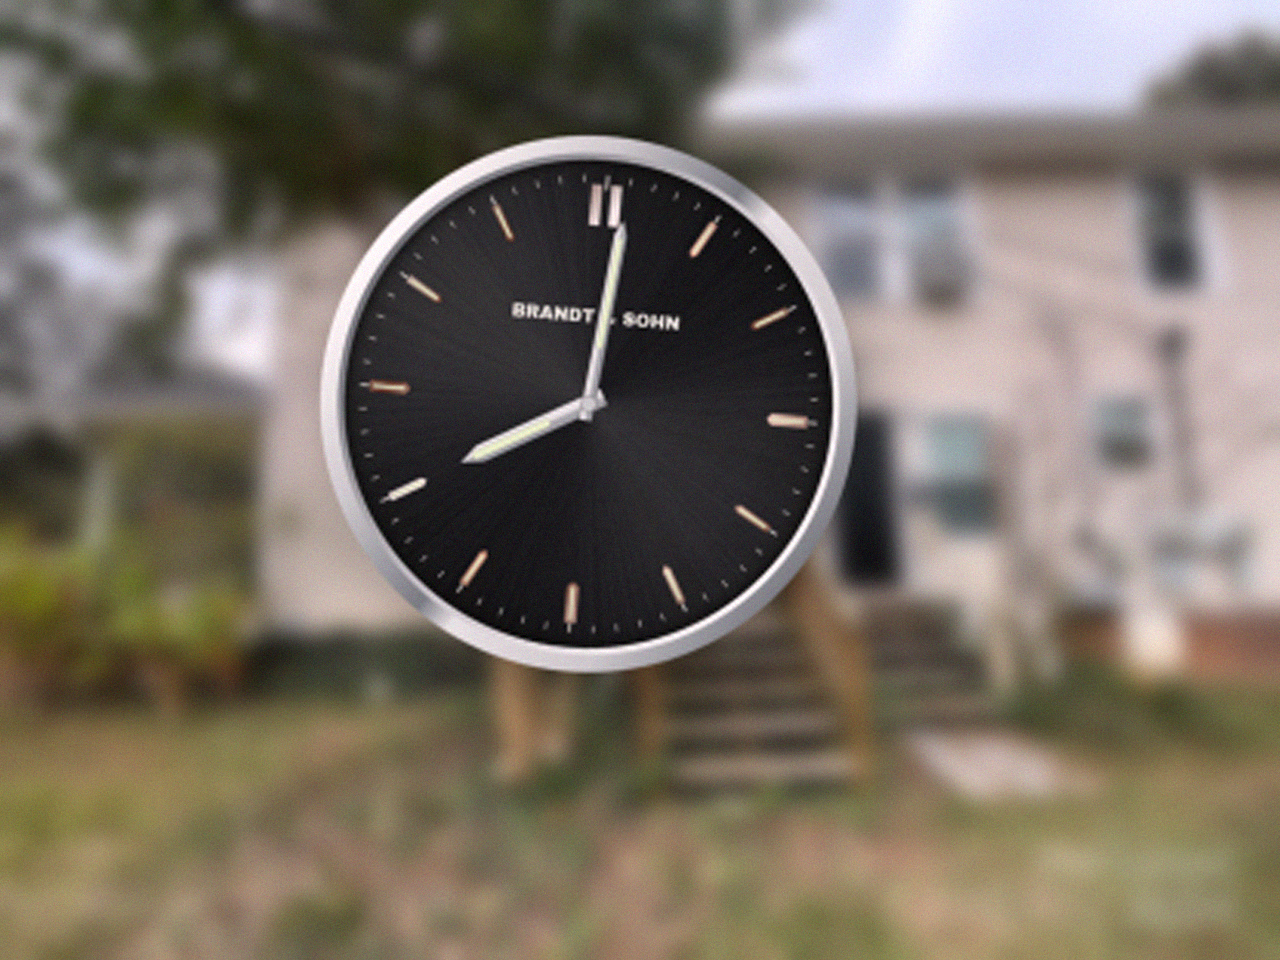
8h01
